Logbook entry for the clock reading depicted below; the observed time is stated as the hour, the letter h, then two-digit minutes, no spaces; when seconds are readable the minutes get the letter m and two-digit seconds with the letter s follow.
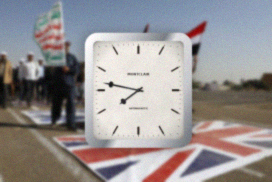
7h47
